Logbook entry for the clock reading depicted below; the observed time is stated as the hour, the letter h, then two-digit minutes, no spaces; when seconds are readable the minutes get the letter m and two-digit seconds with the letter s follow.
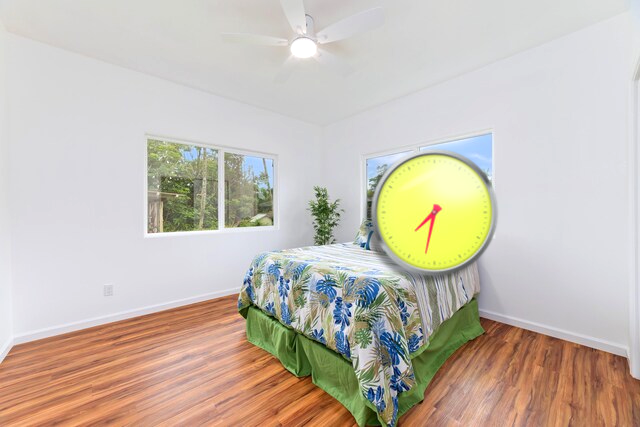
7h32
